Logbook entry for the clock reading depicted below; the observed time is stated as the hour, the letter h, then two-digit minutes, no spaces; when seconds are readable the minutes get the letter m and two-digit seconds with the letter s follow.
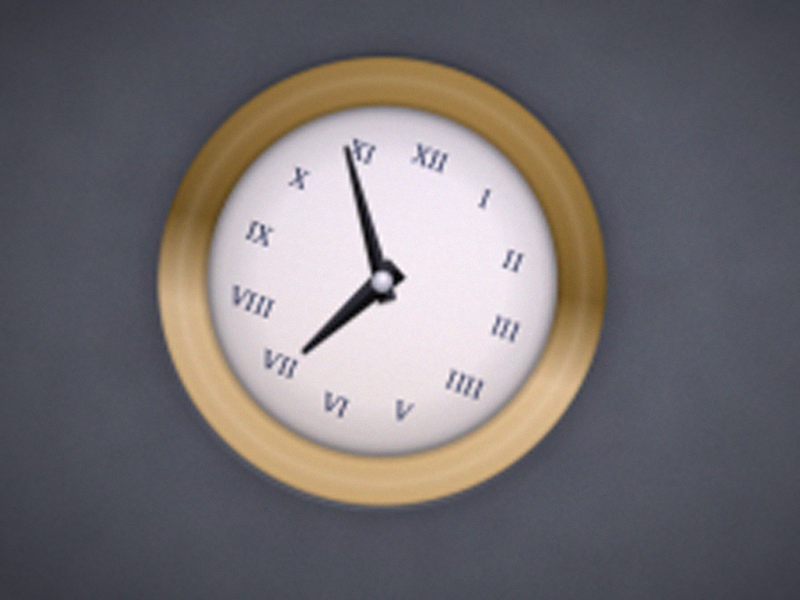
6h54
